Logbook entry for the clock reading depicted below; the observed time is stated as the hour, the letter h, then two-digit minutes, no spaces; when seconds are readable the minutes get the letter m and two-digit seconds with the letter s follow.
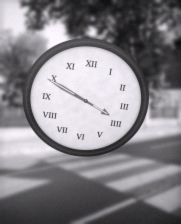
3h49
